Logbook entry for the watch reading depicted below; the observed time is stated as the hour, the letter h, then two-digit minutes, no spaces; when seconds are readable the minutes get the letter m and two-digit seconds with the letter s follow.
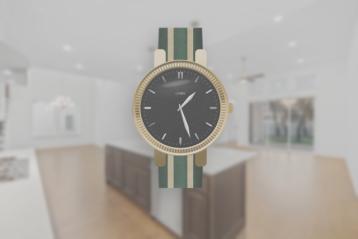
1h27
